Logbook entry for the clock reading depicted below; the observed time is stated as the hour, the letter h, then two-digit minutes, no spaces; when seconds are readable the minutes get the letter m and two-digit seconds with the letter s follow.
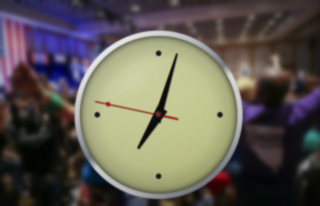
7h02m47s
